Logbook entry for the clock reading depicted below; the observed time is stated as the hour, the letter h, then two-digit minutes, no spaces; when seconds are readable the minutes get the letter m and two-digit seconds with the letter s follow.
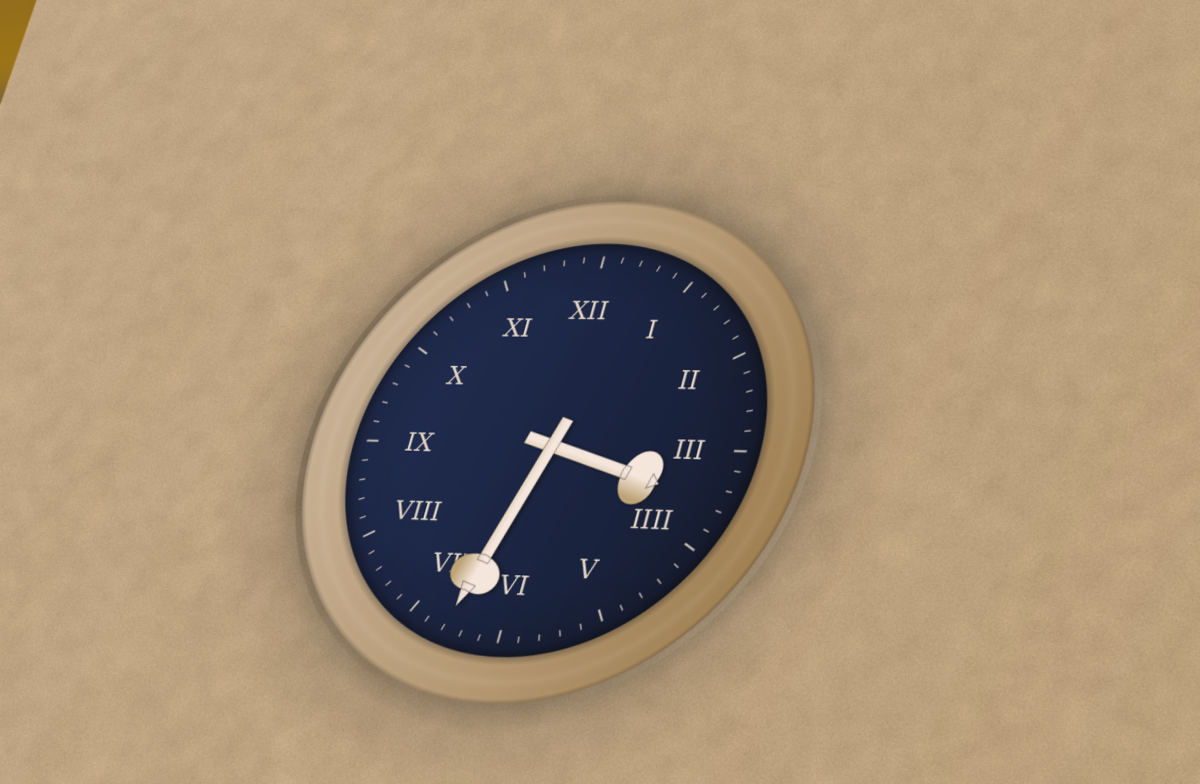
3h33
